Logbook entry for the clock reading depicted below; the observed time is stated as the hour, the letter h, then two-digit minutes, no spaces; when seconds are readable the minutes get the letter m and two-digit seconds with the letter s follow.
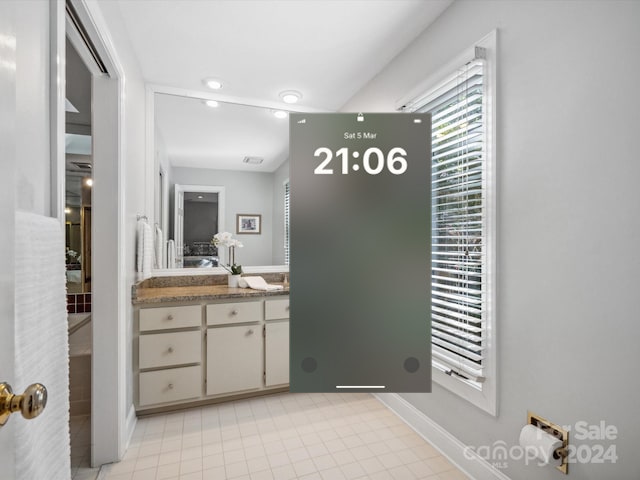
21h06
